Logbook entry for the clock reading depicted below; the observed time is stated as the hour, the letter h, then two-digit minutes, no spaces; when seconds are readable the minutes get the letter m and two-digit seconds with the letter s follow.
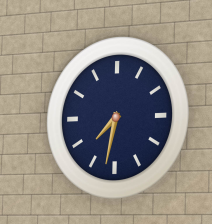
7h32
